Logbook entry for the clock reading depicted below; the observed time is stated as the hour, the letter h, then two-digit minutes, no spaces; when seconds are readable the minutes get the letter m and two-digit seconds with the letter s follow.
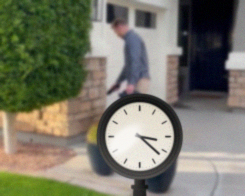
3h22
